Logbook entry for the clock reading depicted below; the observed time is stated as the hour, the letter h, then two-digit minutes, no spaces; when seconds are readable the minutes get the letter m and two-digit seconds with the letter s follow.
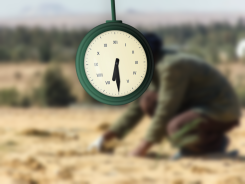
6h30
